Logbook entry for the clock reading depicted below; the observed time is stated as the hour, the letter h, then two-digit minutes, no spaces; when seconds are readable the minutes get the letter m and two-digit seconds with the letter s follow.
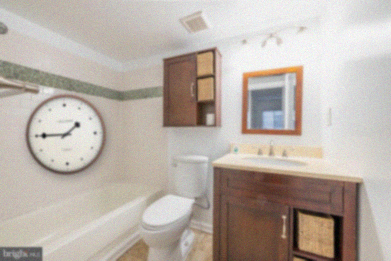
1h45
